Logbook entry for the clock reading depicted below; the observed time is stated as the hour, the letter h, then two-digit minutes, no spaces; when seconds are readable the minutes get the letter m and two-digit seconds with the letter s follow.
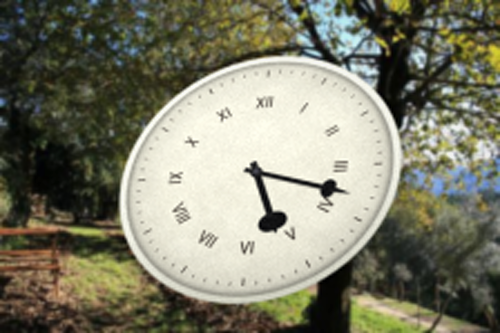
5h18
